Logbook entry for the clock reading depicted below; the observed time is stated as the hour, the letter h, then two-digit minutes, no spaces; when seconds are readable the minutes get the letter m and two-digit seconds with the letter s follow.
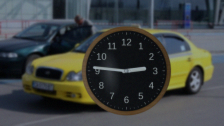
2h46
